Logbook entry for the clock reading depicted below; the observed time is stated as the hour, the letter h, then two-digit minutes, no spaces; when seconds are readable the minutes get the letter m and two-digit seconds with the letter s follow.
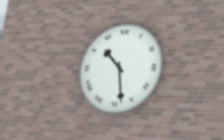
10h28
